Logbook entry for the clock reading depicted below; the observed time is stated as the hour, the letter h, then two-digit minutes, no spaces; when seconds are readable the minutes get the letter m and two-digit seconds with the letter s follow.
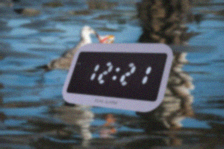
12h21
